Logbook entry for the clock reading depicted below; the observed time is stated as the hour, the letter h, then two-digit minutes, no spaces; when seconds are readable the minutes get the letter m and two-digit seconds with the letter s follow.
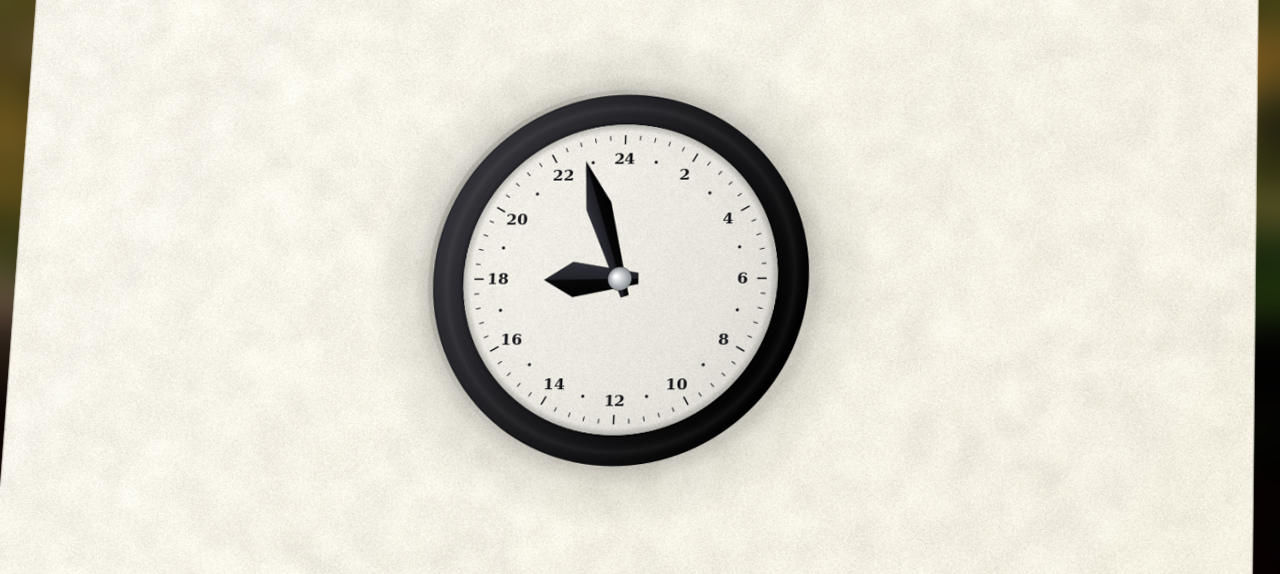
17h57
